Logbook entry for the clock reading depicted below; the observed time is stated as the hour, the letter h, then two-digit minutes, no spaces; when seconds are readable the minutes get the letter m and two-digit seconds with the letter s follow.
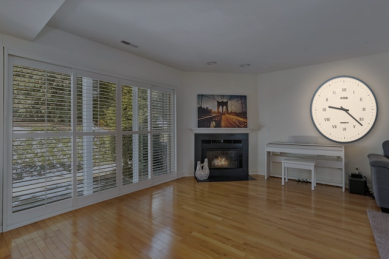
9h22
